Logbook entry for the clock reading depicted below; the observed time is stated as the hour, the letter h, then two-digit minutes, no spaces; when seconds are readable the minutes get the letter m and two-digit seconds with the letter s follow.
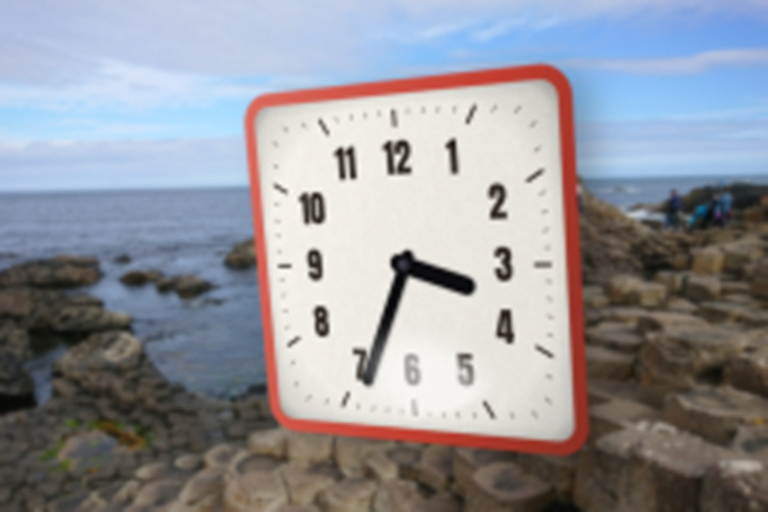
3h34
